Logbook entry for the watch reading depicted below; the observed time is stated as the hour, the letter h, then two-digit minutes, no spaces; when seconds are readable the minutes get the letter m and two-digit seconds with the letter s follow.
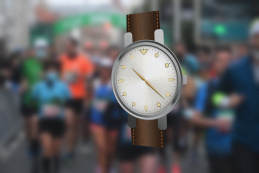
10h22
